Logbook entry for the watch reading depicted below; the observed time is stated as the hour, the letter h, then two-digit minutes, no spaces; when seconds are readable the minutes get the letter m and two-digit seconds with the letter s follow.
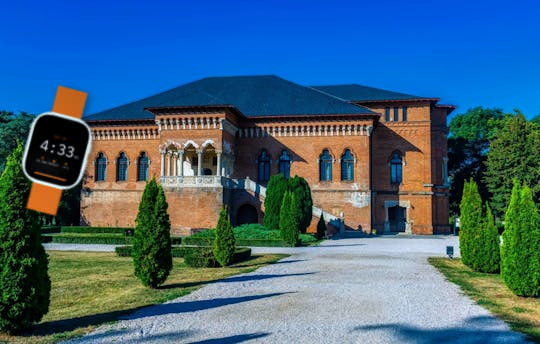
4h33
